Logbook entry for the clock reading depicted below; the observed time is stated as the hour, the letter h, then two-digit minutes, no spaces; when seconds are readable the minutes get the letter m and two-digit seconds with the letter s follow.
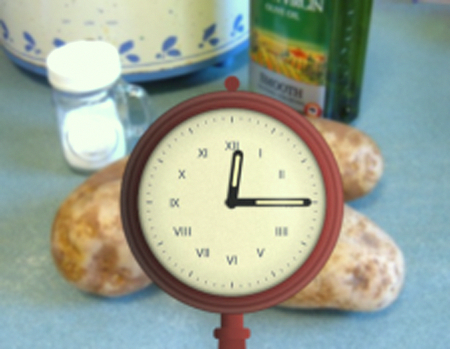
12h15
